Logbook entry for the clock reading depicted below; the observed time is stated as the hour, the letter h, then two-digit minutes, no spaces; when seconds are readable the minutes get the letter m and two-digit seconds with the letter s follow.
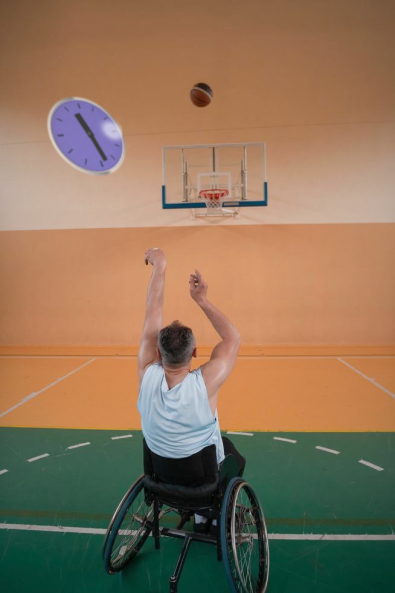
11h28
